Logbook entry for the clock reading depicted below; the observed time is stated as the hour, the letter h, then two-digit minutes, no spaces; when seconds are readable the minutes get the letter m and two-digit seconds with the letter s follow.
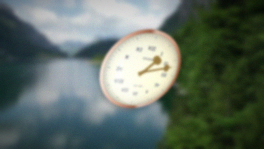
1h12
